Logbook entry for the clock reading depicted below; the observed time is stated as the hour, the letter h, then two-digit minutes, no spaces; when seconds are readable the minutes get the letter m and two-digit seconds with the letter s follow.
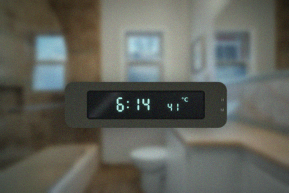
6h14
